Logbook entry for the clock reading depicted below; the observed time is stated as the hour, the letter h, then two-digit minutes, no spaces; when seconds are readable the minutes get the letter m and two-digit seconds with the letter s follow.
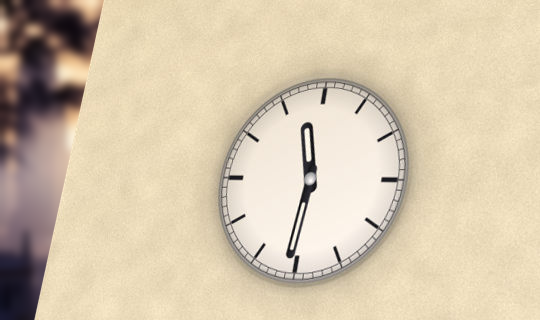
11h31
